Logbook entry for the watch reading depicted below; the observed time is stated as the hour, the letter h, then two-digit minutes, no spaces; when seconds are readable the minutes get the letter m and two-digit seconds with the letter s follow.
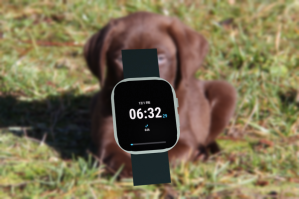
6h32
